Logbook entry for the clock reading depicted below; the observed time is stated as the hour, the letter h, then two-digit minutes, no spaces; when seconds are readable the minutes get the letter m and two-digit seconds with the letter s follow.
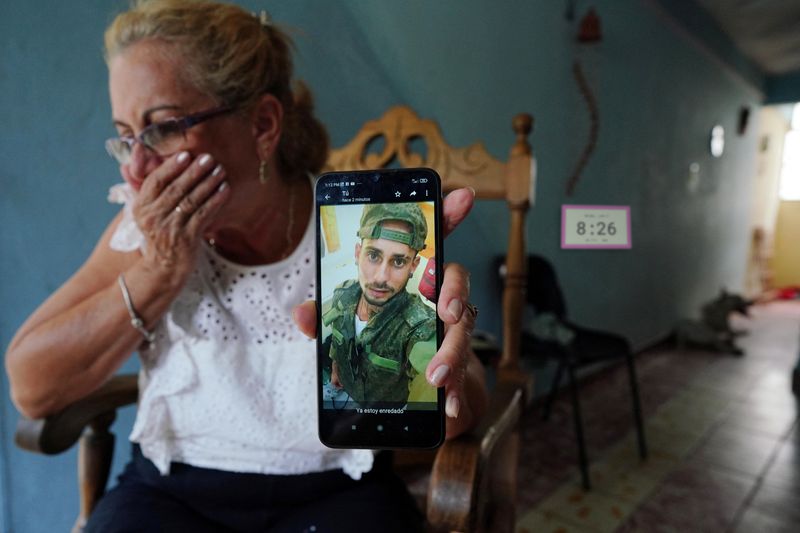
8h26
